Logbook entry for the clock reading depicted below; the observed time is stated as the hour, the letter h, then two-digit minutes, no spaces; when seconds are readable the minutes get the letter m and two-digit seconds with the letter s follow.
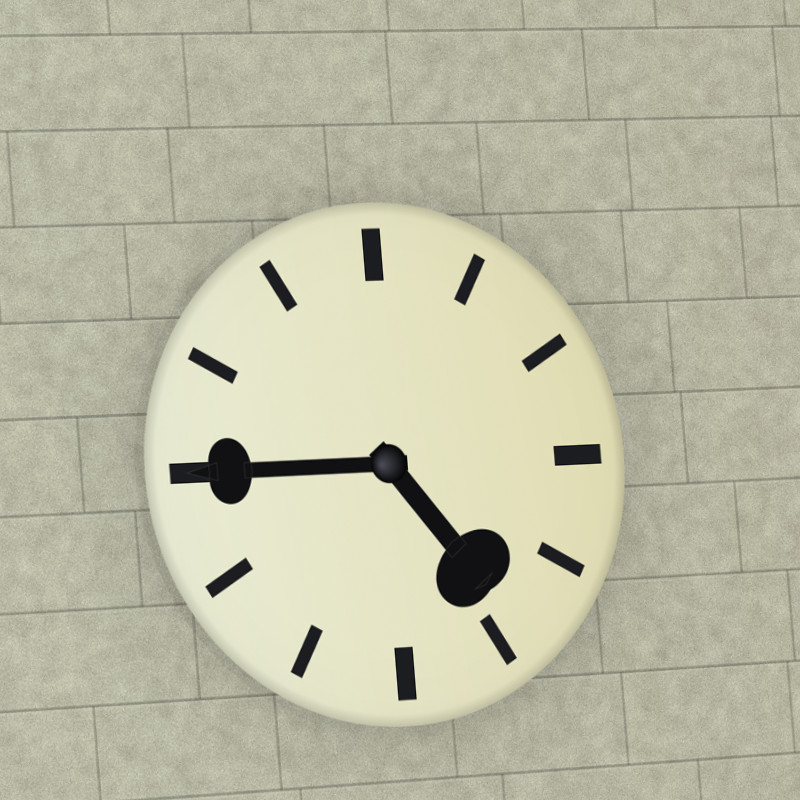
4h45
